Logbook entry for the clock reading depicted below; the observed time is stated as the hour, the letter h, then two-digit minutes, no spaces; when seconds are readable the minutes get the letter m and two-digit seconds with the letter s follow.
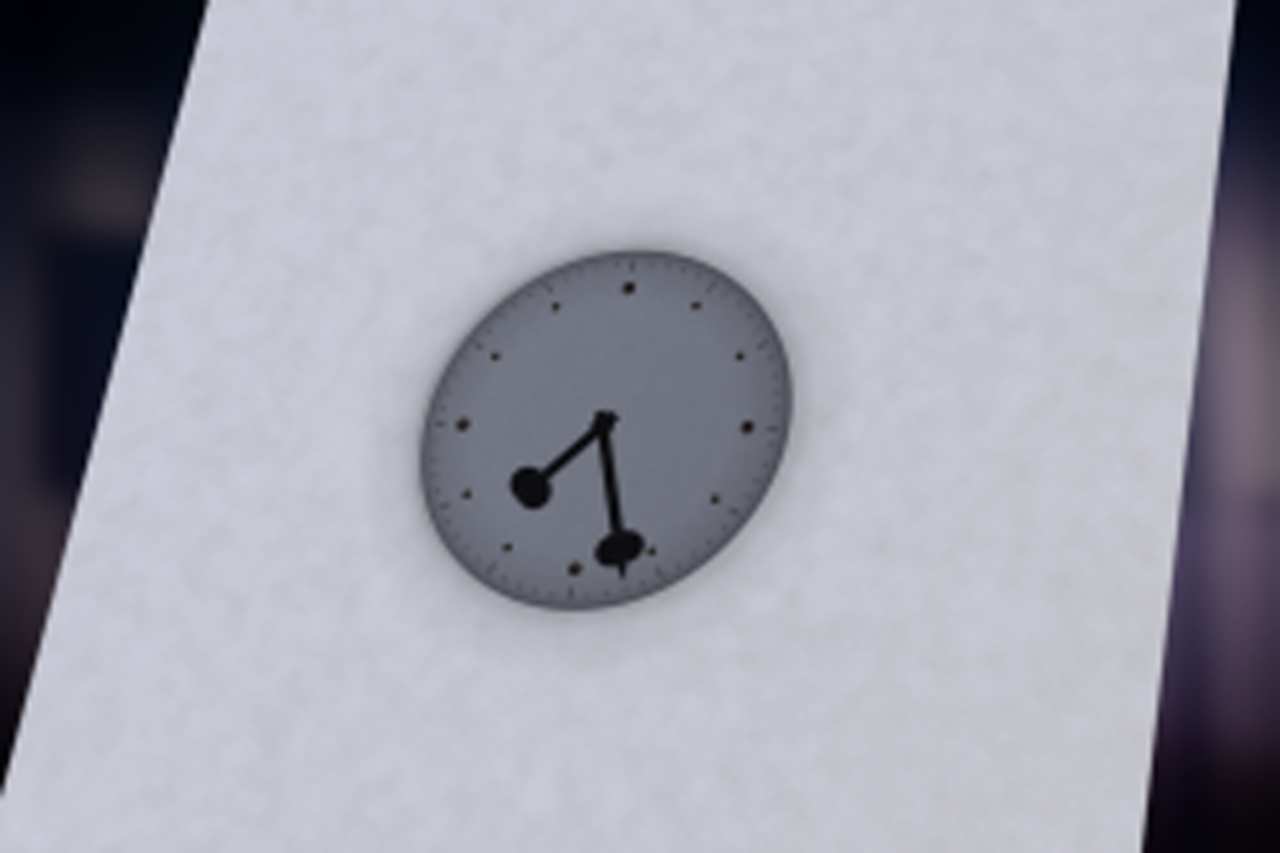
7h27
